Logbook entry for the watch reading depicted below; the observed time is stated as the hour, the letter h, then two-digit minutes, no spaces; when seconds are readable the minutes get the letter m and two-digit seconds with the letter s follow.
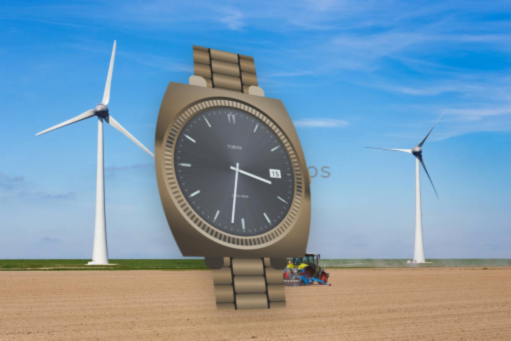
3h32
